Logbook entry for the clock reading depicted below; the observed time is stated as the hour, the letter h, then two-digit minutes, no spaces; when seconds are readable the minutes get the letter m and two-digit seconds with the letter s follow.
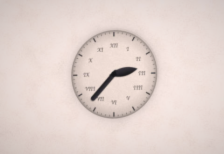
2h37
